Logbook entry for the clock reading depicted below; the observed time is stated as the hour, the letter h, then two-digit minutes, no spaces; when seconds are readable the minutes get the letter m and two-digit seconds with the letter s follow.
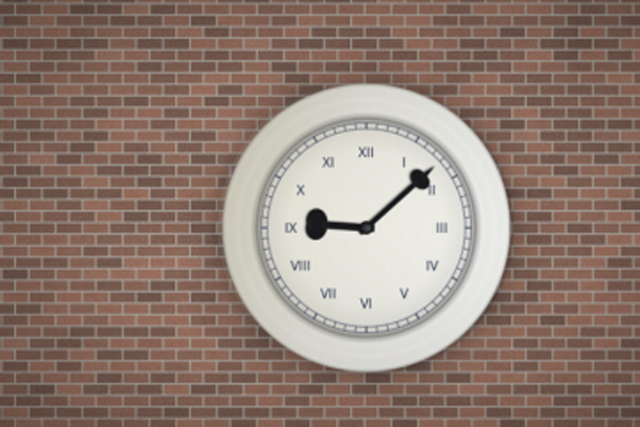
9h08
